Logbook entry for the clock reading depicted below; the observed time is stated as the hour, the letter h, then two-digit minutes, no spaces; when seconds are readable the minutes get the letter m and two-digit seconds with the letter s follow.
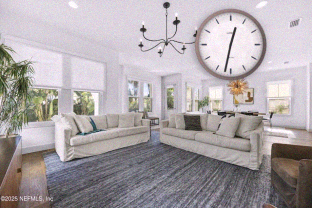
12h32
